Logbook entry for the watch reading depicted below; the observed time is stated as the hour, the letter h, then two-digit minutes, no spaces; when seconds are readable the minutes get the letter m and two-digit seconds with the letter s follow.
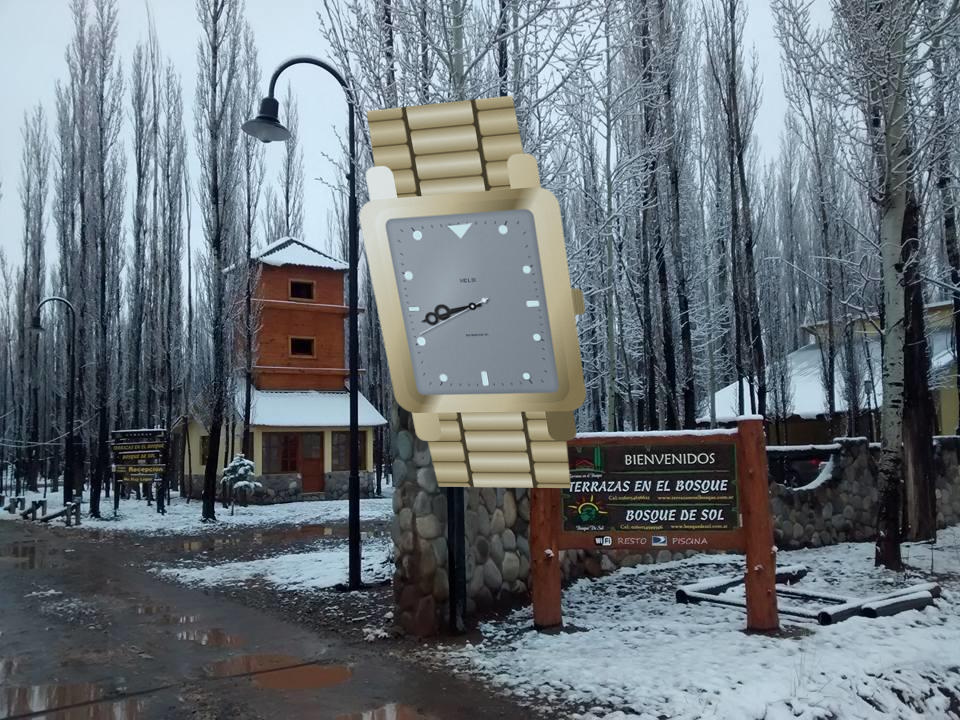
8h42m41s
